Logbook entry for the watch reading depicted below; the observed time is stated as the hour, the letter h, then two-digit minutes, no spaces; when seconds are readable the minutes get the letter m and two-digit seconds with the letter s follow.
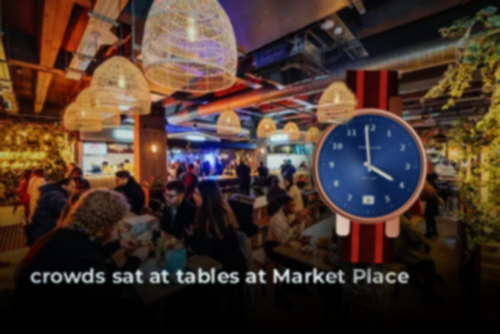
3h59
